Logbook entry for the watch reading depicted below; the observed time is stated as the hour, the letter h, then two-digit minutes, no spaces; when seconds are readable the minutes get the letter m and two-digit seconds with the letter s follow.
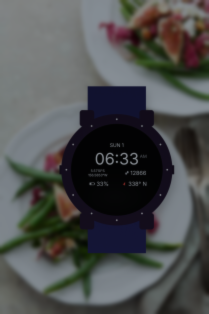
6h33
